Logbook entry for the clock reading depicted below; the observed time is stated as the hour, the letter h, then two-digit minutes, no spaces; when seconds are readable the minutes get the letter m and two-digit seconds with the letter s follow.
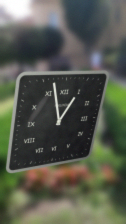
12h57
